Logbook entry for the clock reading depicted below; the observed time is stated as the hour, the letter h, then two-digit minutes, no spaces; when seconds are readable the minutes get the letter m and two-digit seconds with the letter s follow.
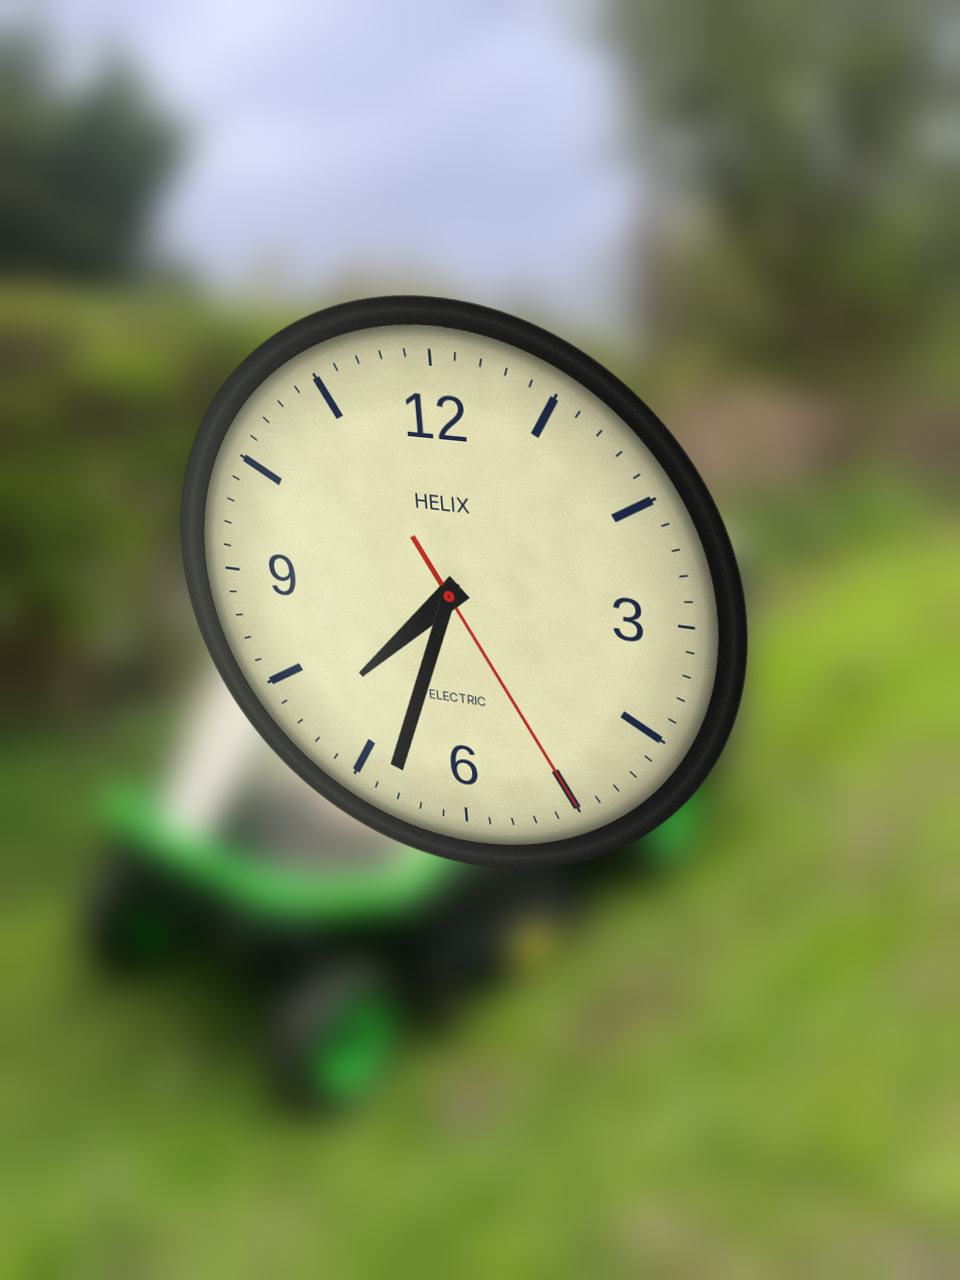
7h33m25s
